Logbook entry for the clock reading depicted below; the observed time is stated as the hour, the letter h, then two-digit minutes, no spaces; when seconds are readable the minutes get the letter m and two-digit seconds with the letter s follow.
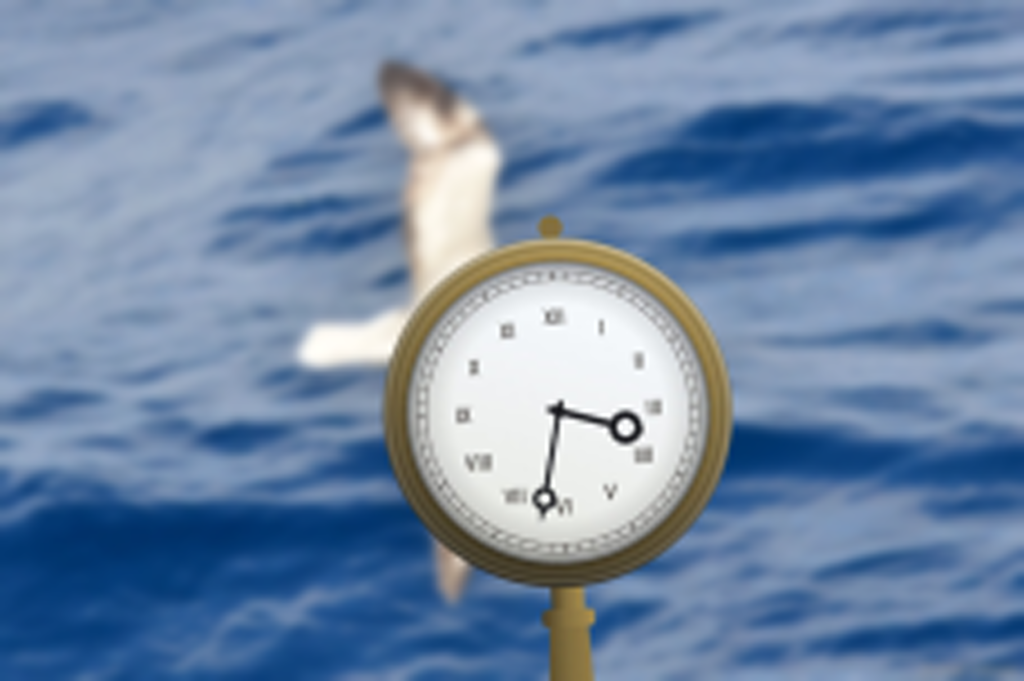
3h32
